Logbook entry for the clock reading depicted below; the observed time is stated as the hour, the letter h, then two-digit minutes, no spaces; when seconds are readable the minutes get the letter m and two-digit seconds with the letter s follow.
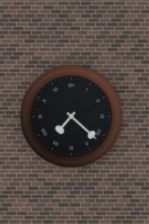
7h22
